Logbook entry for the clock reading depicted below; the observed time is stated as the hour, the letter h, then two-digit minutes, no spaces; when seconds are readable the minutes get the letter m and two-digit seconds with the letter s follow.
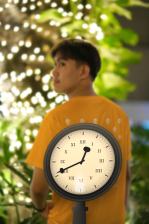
12h41
